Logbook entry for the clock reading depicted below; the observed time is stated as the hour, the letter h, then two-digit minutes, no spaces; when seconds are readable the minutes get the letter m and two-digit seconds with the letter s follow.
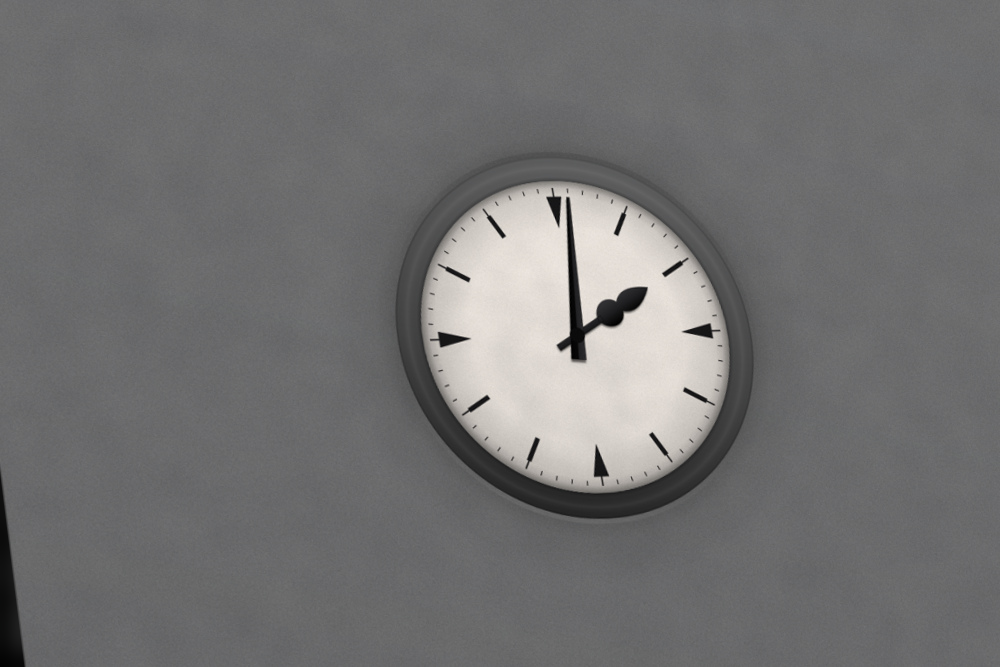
2h01
